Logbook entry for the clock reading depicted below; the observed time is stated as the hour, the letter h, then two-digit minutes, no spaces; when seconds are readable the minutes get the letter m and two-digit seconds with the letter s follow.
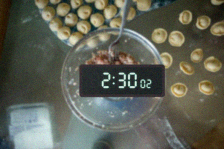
2h30m02s
